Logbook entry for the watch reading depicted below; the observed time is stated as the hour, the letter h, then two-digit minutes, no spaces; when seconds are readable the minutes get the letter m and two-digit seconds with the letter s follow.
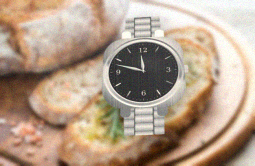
11h48
